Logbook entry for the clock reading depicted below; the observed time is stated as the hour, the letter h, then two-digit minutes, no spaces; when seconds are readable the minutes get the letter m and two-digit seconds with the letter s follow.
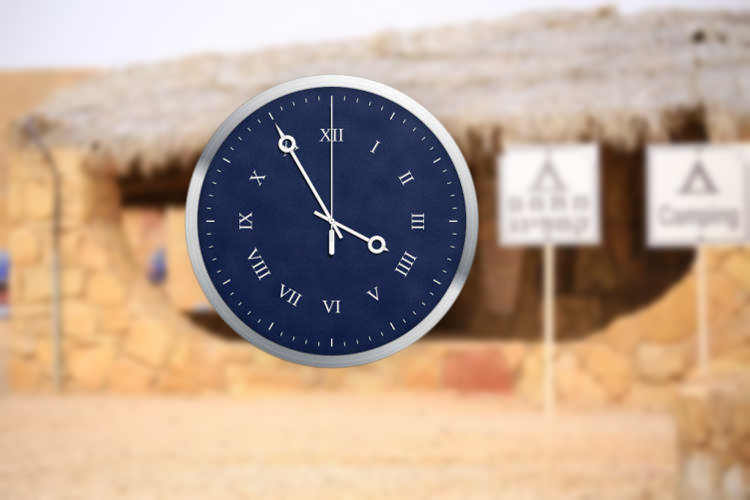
3h55m00s
